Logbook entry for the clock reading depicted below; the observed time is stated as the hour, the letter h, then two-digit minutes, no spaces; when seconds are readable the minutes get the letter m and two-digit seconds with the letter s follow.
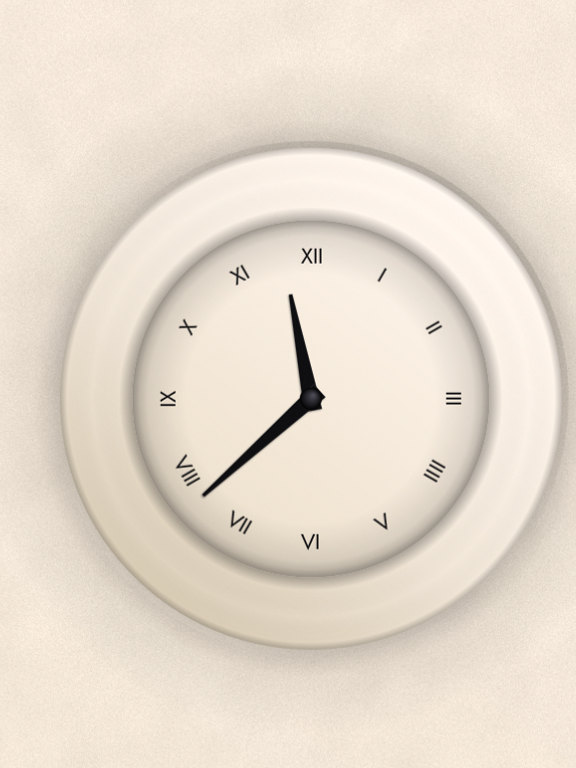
11h38
